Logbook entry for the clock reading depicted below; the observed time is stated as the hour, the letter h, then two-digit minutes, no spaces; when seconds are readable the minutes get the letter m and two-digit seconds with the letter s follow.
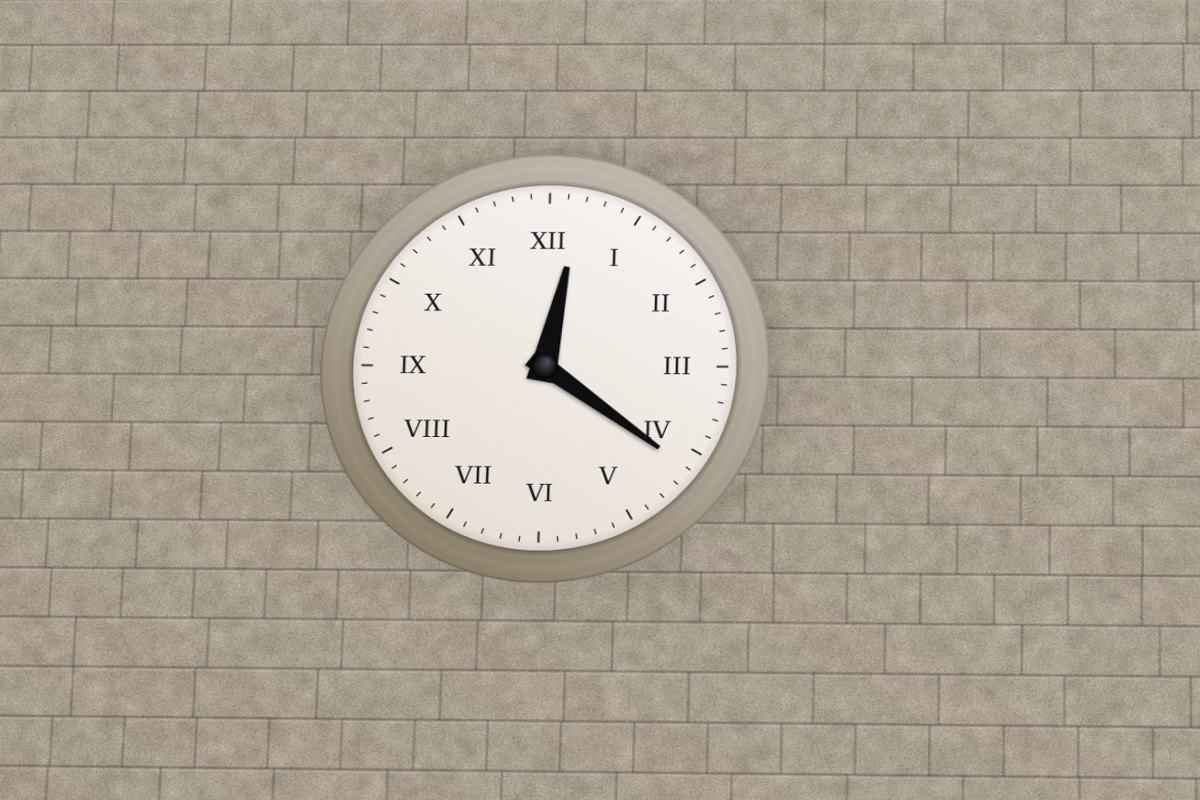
12h21
